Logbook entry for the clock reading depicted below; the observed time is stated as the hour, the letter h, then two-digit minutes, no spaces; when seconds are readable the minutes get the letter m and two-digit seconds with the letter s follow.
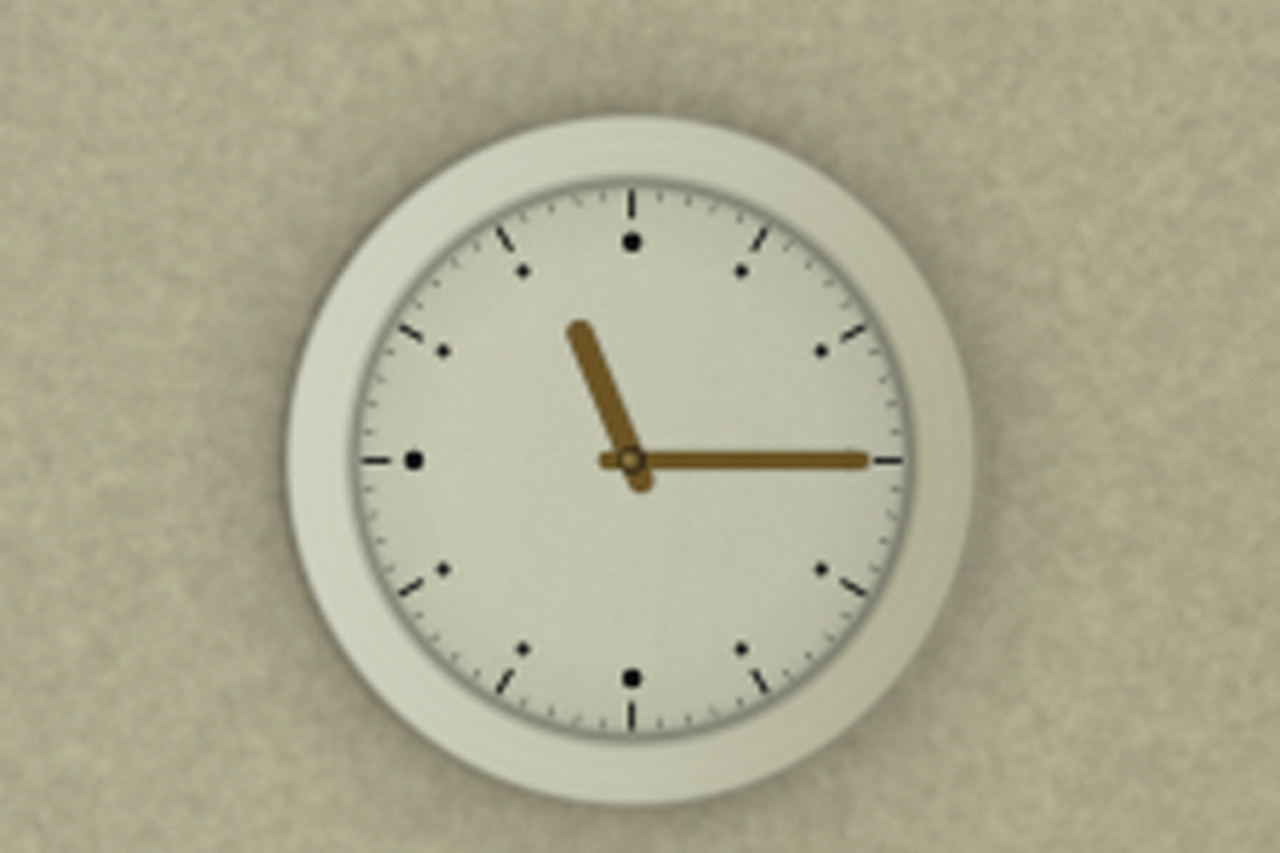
11h15
